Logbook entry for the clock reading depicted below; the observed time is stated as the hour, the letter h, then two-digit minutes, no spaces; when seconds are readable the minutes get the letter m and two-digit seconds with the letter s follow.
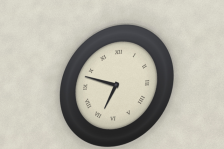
6h48
